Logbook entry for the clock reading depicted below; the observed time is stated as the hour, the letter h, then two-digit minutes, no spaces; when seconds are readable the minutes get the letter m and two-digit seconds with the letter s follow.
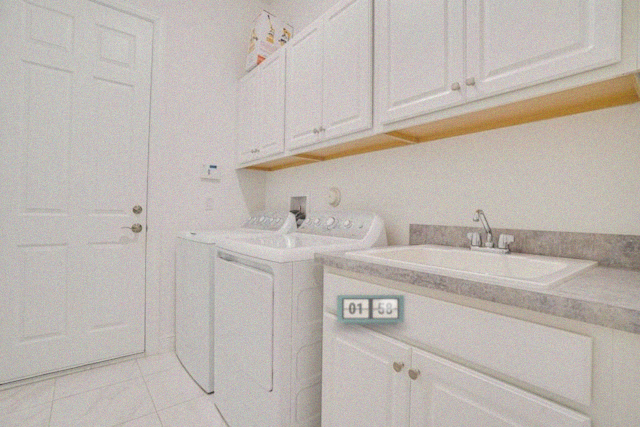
1h58
